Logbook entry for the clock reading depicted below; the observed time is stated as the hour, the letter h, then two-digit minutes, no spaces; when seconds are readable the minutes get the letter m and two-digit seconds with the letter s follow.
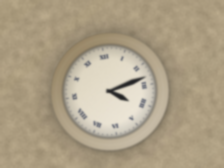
4h13
